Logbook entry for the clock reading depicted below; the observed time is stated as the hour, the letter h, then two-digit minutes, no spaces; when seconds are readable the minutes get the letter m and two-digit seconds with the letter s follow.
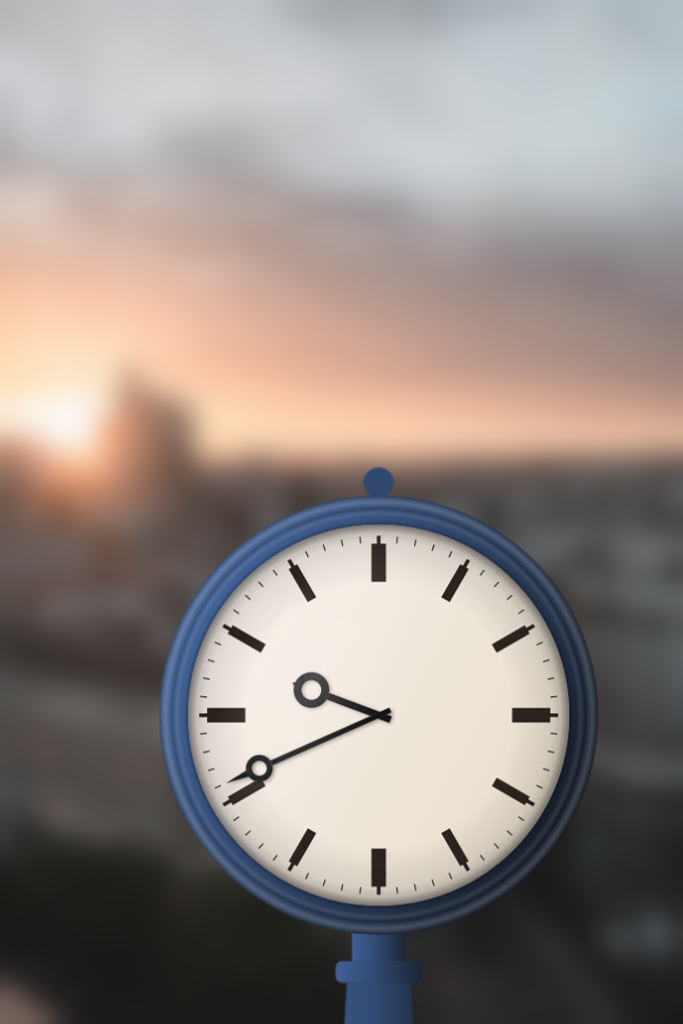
9h41
